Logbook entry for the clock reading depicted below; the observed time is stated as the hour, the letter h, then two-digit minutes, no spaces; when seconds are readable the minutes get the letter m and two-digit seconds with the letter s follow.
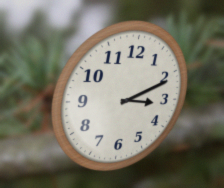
3h11
